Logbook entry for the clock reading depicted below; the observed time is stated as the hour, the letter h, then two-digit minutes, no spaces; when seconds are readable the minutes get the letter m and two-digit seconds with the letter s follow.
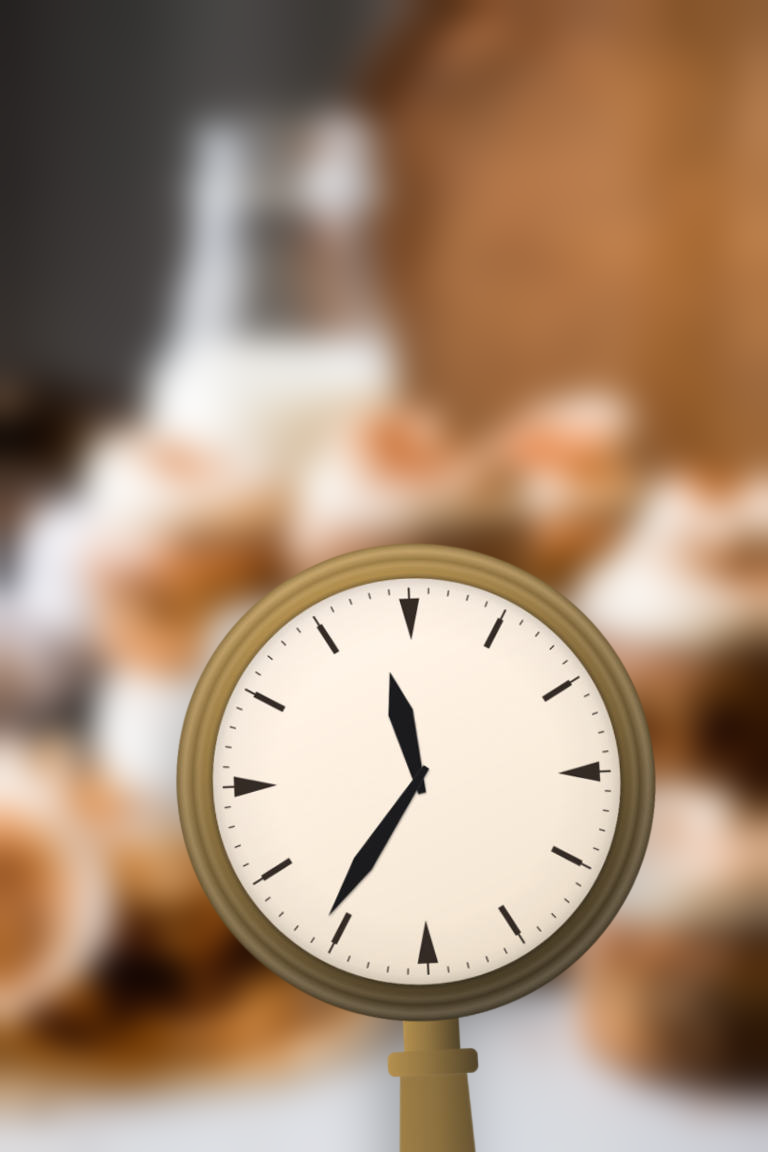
11h36
